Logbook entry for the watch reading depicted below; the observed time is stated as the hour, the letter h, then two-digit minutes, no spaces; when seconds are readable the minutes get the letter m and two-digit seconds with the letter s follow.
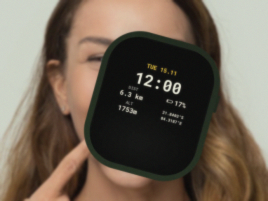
12h00
